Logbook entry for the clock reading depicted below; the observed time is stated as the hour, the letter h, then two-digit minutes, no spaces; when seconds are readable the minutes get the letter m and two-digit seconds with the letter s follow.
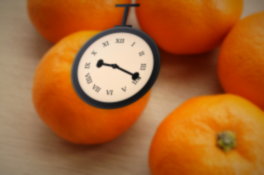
9h19
